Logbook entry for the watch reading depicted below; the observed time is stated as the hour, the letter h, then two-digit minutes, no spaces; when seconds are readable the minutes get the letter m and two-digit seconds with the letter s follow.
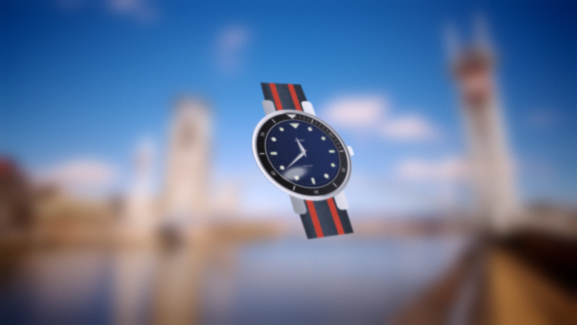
11h39
